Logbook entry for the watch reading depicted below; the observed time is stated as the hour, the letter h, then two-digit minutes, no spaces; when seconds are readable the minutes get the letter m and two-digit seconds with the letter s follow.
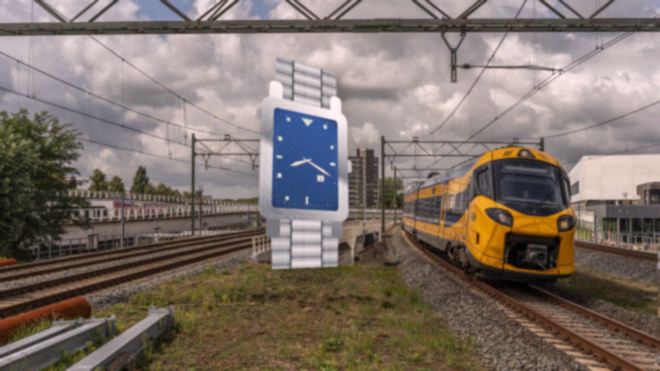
8h19
